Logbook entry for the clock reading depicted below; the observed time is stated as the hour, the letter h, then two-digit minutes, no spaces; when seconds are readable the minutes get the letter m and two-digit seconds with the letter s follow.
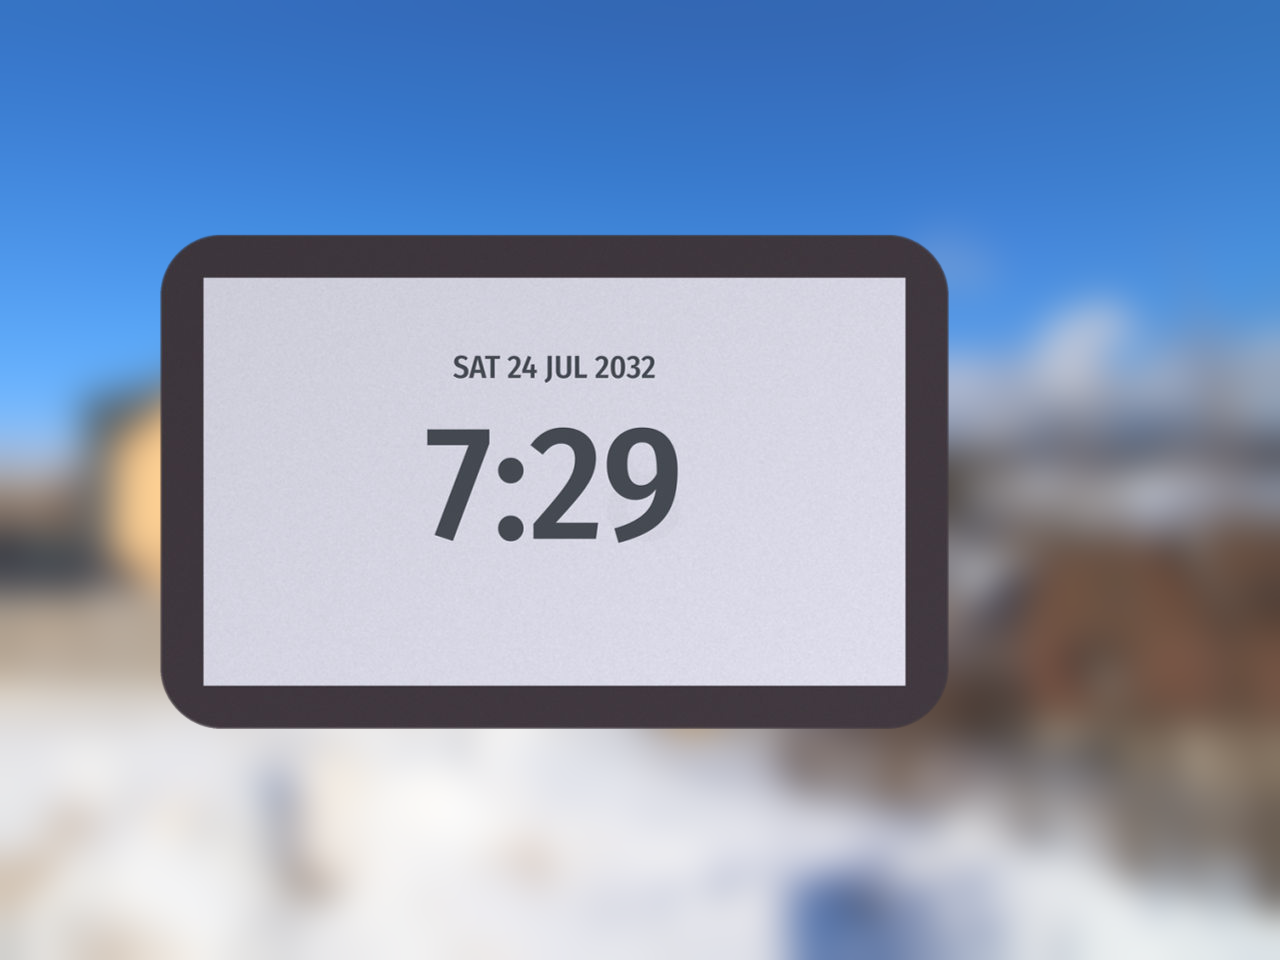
7h29
